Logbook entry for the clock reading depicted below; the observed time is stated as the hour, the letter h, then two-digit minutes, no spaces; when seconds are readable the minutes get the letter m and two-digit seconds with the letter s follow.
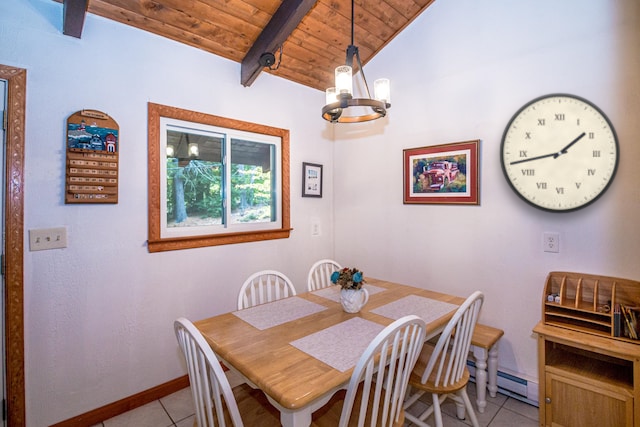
1h43
